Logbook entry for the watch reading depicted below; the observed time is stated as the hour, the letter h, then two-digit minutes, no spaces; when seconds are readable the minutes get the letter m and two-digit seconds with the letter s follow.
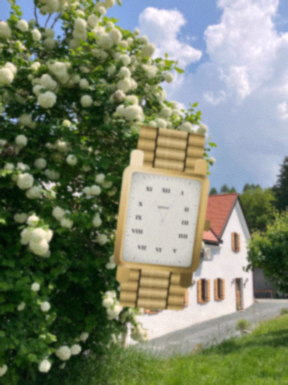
11h04
